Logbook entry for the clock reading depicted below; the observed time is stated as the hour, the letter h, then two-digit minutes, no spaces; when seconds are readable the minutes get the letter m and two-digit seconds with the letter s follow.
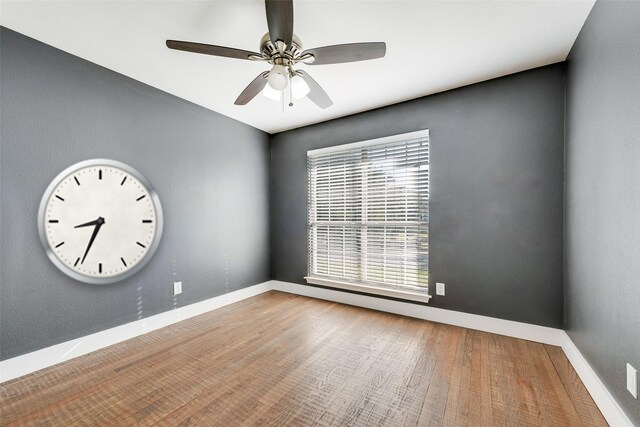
8h34
